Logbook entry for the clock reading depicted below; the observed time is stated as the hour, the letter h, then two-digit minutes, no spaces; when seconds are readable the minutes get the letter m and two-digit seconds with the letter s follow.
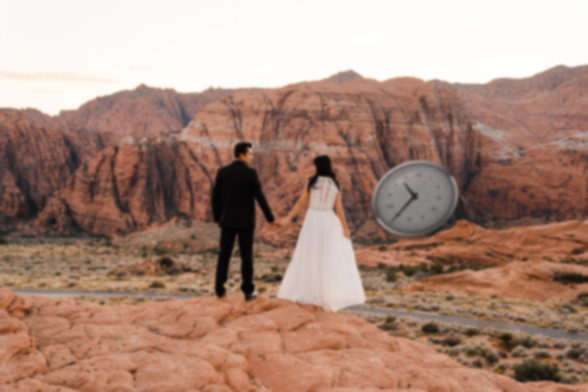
10h35
